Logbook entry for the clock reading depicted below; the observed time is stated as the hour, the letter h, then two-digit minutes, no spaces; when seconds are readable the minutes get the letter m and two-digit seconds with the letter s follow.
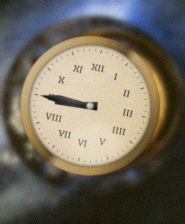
8h45
